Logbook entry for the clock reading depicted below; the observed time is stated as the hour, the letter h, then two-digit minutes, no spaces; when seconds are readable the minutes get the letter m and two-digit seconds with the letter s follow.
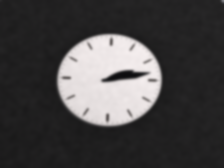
2h13
